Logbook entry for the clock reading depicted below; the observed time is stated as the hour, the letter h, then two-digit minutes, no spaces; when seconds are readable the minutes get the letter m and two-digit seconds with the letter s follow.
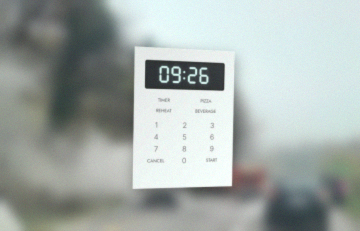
9h26
